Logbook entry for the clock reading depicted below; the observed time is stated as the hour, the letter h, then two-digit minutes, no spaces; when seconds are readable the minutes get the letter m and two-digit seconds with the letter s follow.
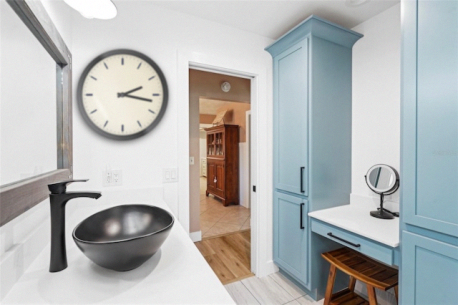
2h17
